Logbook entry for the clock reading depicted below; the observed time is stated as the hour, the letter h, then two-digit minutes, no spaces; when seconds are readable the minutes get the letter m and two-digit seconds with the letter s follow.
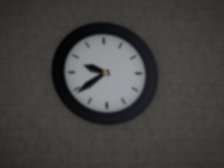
9h39
